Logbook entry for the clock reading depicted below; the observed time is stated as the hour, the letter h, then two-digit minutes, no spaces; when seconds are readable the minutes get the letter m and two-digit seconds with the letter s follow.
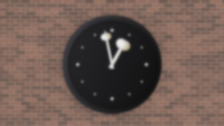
12h58
